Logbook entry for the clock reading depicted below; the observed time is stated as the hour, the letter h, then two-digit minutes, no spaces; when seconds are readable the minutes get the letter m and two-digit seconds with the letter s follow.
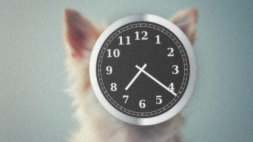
7h21
